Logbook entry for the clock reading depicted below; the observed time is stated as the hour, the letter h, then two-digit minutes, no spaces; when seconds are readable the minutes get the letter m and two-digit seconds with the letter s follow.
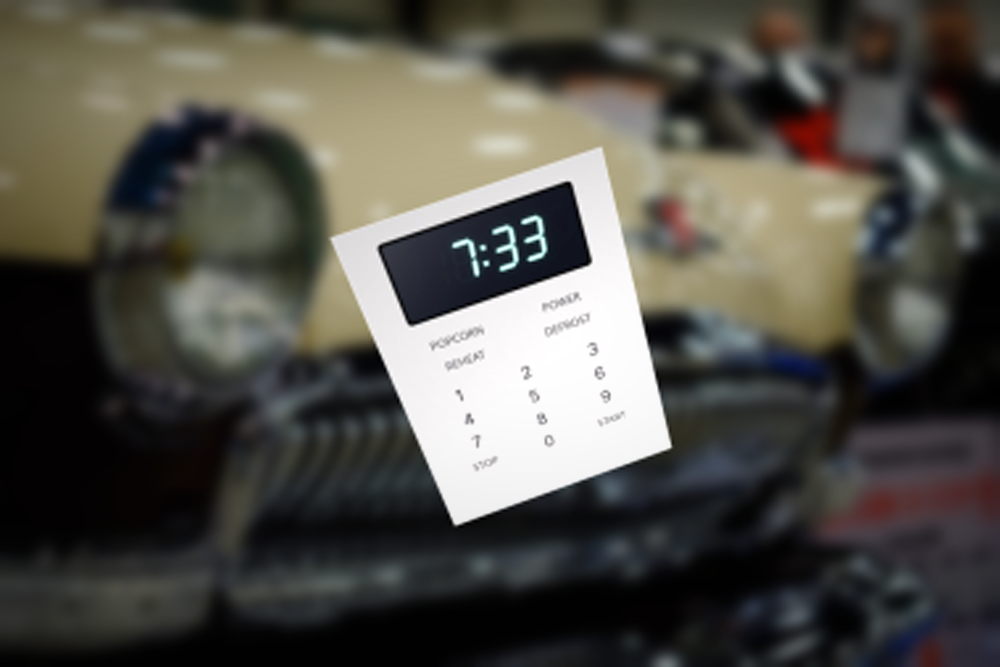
7h33
